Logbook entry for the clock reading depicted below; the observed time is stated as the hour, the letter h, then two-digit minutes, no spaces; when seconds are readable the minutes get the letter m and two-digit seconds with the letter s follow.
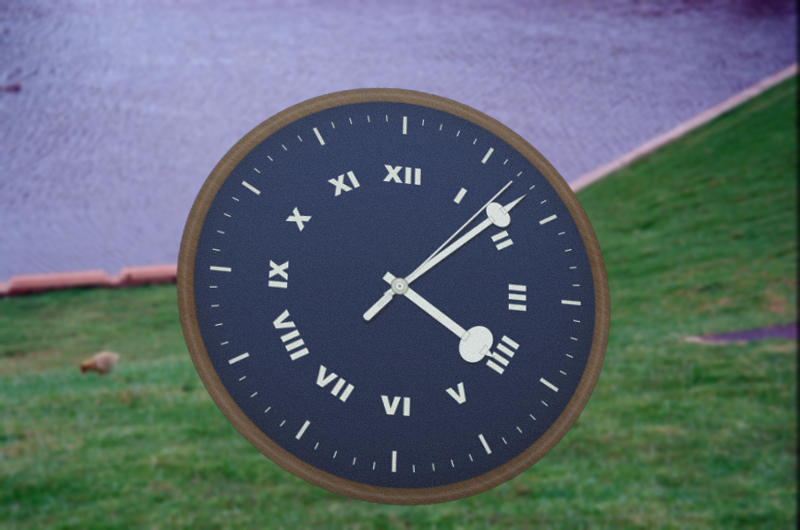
4h08m07s
